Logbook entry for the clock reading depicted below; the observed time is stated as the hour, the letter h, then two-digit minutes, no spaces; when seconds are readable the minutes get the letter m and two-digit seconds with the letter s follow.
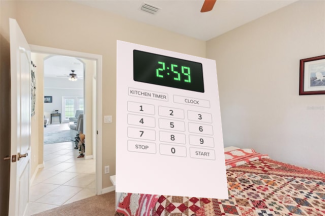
2h59
